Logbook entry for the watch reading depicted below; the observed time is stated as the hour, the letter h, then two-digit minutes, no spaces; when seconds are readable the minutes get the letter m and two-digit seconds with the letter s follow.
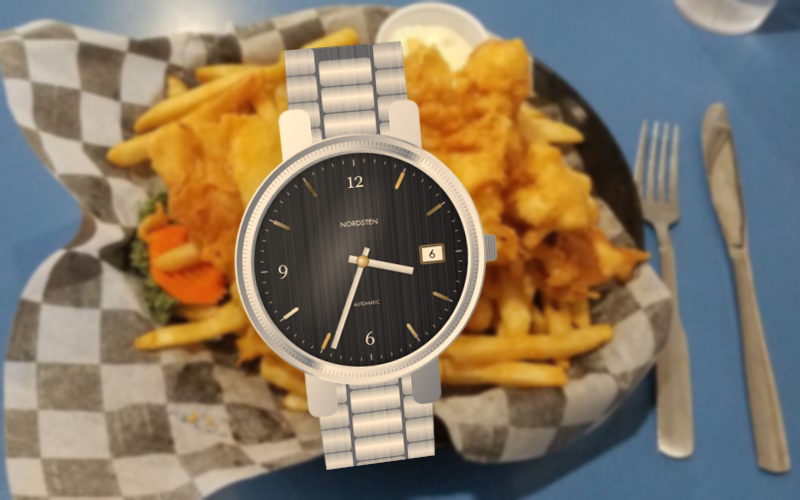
3h34
